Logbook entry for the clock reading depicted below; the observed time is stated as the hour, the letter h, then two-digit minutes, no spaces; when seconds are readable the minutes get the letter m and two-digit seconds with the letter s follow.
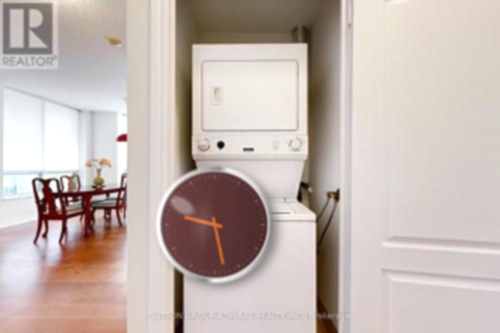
9h28
